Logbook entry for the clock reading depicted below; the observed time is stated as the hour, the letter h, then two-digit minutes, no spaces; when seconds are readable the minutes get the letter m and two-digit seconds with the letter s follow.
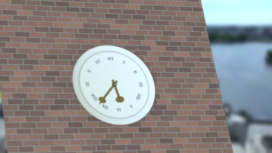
5h37
